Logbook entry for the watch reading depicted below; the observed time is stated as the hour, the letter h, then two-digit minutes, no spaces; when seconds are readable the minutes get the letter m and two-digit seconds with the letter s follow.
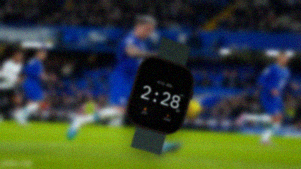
2h28
